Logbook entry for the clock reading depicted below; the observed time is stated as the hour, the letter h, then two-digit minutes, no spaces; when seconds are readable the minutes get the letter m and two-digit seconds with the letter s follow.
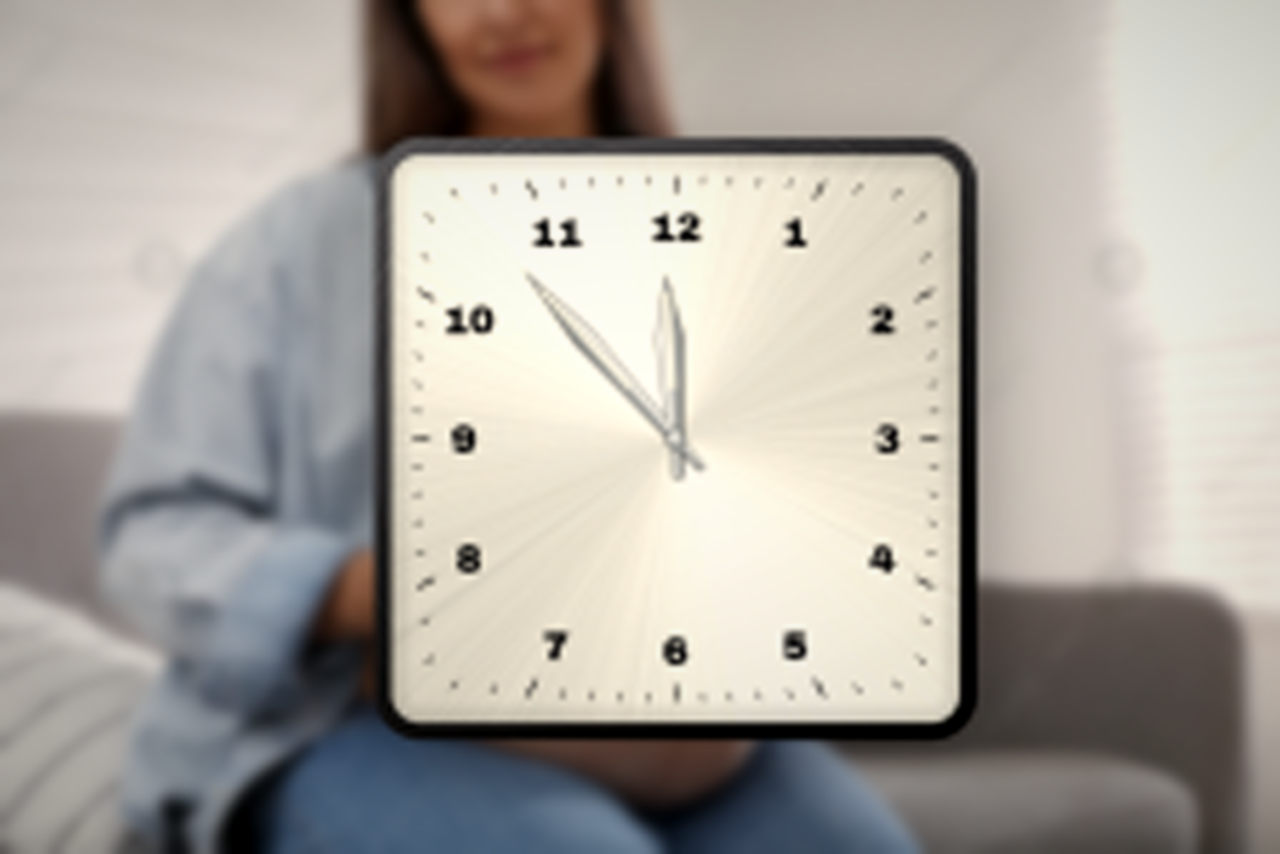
11h53
